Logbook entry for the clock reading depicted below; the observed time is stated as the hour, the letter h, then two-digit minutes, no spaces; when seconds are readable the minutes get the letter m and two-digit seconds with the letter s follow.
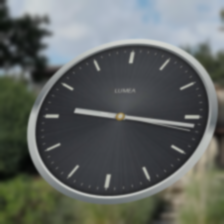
9h16m17s
